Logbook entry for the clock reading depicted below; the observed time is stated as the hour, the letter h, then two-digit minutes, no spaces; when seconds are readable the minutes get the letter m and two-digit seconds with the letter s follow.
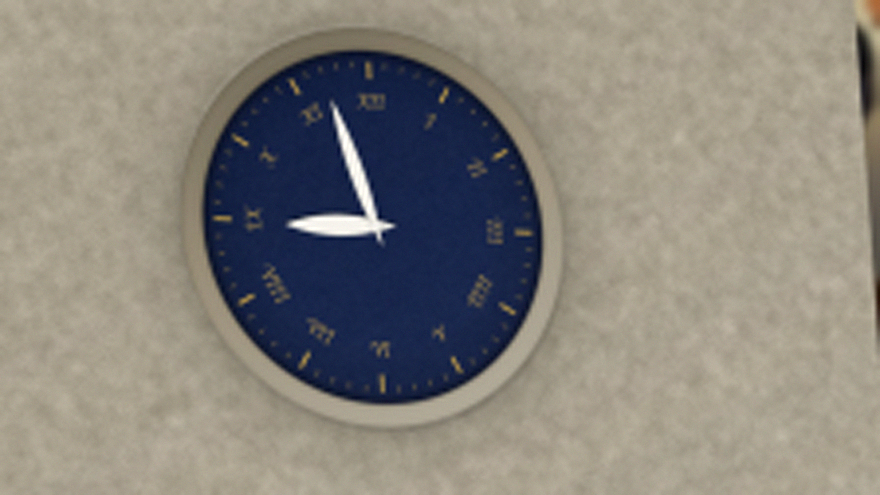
8h57
